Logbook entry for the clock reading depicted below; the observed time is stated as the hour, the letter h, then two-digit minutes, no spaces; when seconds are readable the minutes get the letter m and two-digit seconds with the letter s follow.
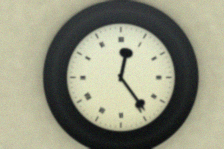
12h24
